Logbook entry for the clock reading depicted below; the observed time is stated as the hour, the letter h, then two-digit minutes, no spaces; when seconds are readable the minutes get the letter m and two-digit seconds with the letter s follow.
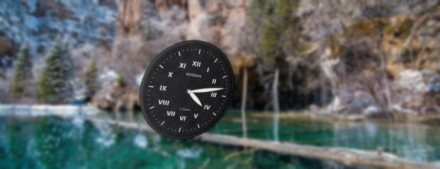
4h13
